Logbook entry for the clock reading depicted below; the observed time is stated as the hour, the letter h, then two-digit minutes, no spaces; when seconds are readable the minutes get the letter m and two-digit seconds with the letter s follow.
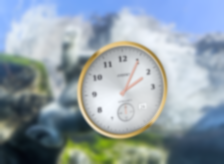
2h05
